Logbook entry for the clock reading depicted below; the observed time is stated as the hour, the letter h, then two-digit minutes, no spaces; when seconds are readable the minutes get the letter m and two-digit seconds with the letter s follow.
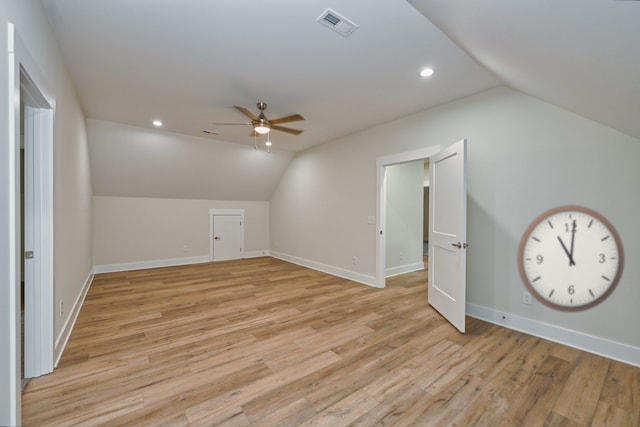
11h01
